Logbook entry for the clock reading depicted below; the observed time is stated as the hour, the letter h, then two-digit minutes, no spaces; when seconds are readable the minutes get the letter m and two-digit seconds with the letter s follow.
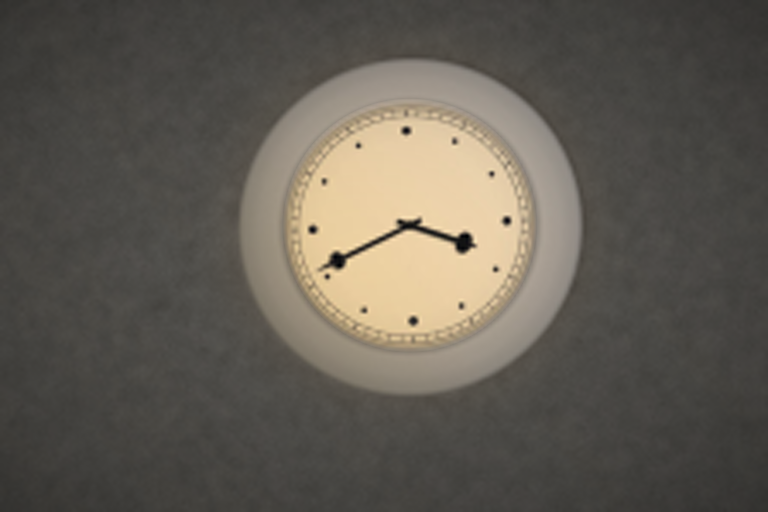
3h41
